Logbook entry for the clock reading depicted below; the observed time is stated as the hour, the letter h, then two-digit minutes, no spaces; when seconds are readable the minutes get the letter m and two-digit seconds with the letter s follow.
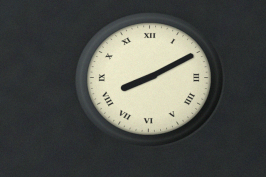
8h10
